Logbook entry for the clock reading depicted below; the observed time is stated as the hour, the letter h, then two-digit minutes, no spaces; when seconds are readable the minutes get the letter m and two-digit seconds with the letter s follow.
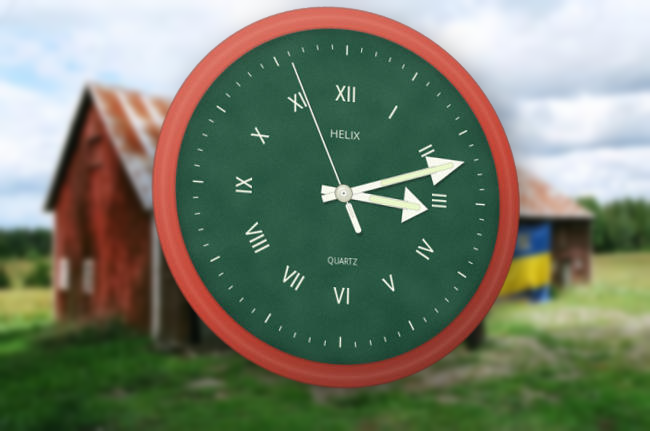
3h11m56s
